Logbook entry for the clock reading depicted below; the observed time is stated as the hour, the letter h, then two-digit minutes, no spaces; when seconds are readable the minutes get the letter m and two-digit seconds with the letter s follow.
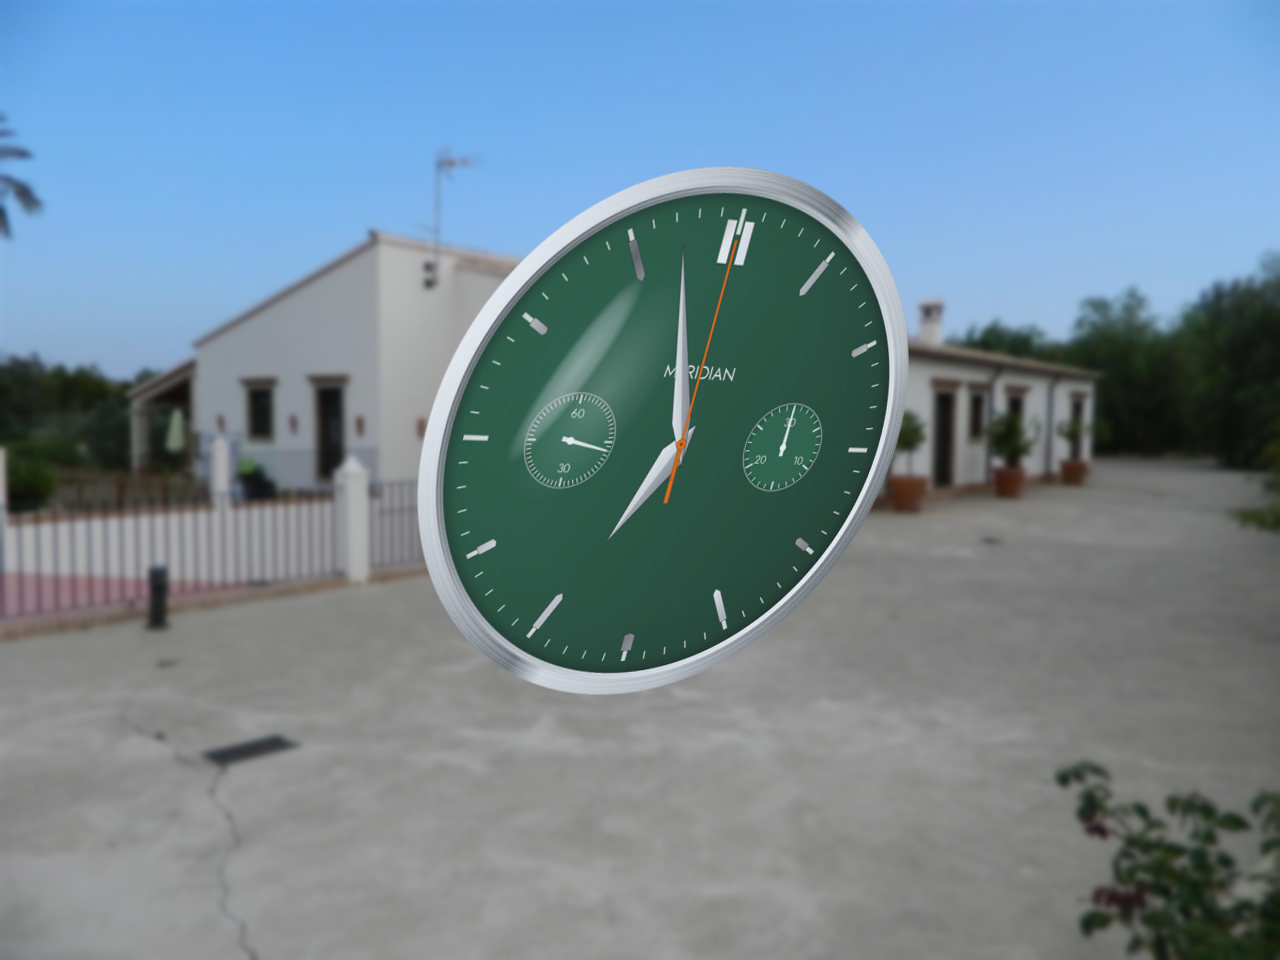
6h57m17s
